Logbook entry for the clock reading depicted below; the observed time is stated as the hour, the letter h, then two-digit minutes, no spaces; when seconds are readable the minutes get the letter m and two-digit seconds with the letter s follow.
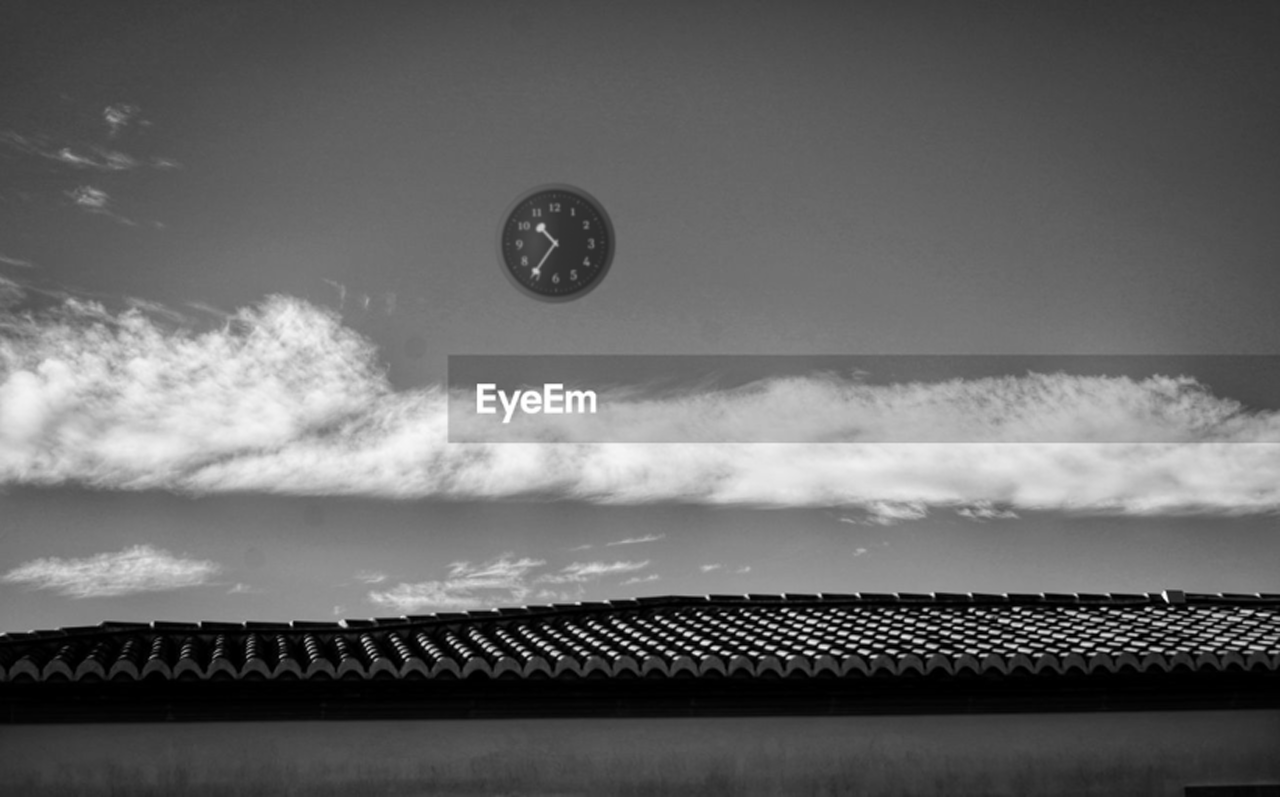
10h36
